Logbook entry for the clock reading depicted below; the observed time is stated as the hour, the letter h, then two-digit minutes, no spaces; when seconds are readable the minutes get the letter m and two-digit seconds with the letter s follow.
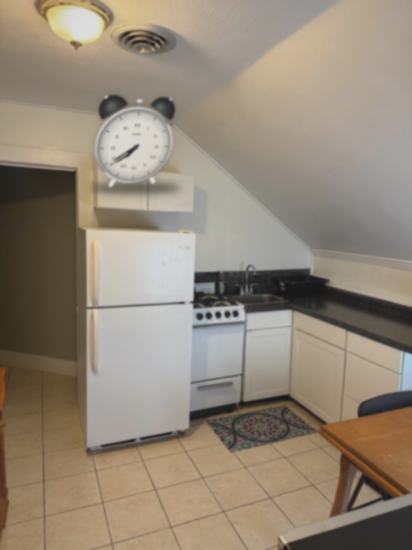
7h39
